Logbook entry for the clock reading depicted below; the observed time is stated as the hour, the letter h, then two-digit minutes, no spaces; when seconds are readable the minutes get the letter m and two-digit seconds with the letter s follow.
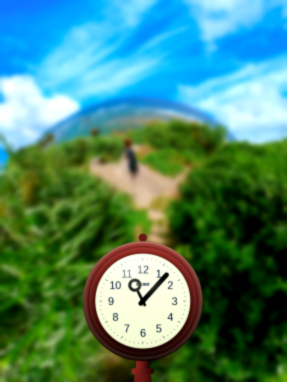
11h07
